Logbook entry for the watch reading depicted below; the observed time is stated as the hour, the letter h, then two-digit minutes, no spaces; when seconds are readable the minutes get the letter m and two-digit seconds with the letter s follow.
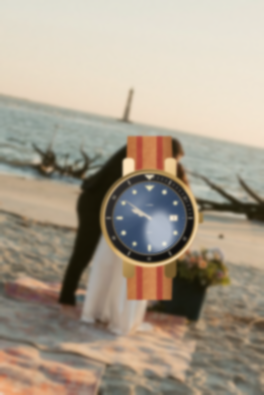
9h51
